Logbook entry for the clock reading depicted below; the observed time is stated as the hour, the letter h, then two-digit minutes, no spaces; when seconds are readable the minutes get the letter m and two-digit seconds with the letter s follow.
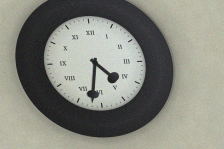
4h32
